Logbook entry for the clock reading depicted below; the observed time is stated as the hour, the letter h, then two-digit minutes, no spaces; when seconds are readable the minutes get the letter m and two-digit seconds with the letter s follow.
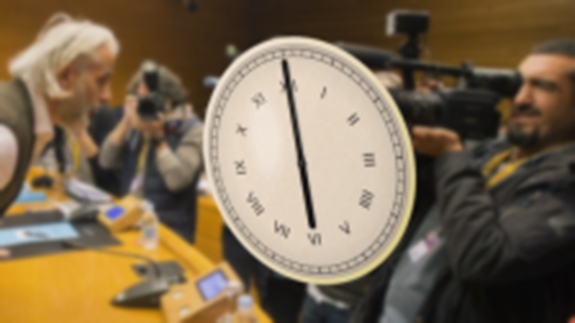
6h00
